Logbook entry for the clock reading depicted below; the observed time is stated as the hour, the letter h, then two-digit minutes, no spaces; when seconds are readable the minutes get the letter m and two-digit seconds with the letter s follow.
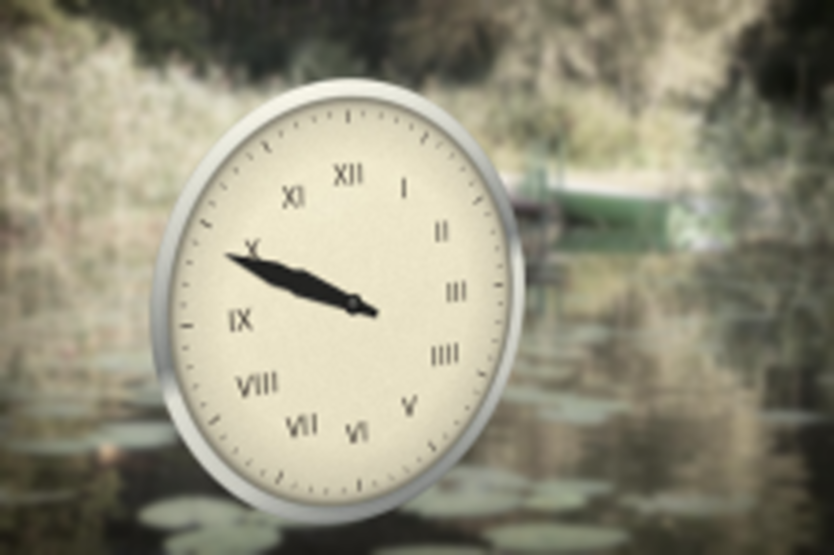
9h49
